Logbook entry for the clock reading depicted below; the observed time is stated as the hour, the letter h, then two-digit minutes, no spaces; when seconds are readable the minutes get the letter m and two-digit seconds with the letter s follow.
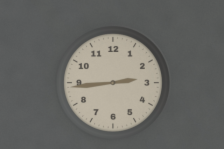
2h44
